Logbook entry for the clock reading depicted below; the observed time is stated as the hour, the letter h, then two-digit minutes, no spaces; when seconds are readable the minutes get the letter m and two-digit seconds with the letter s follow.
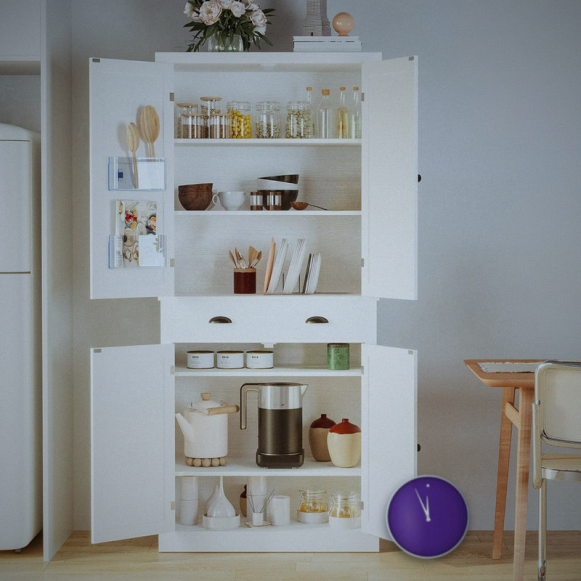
11h56
